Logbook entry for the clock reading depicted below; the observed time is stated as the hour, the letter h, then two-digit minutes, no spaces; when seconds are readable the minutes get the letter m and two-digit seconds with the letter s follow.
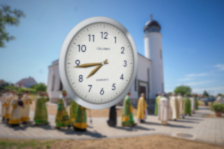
7h44
